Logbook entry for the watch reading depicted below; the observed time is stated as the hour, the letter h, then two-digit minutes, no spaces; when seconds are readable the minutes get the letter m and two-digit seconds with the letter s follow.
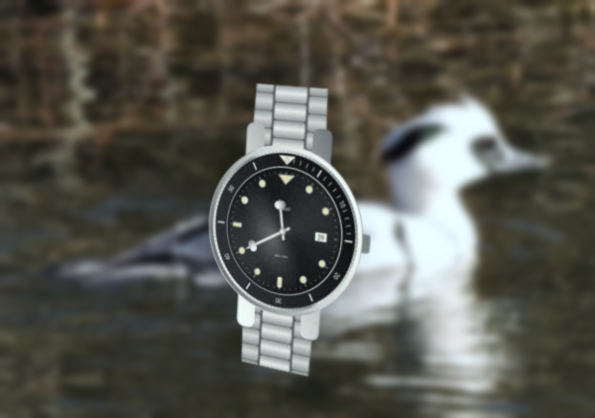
11h40
